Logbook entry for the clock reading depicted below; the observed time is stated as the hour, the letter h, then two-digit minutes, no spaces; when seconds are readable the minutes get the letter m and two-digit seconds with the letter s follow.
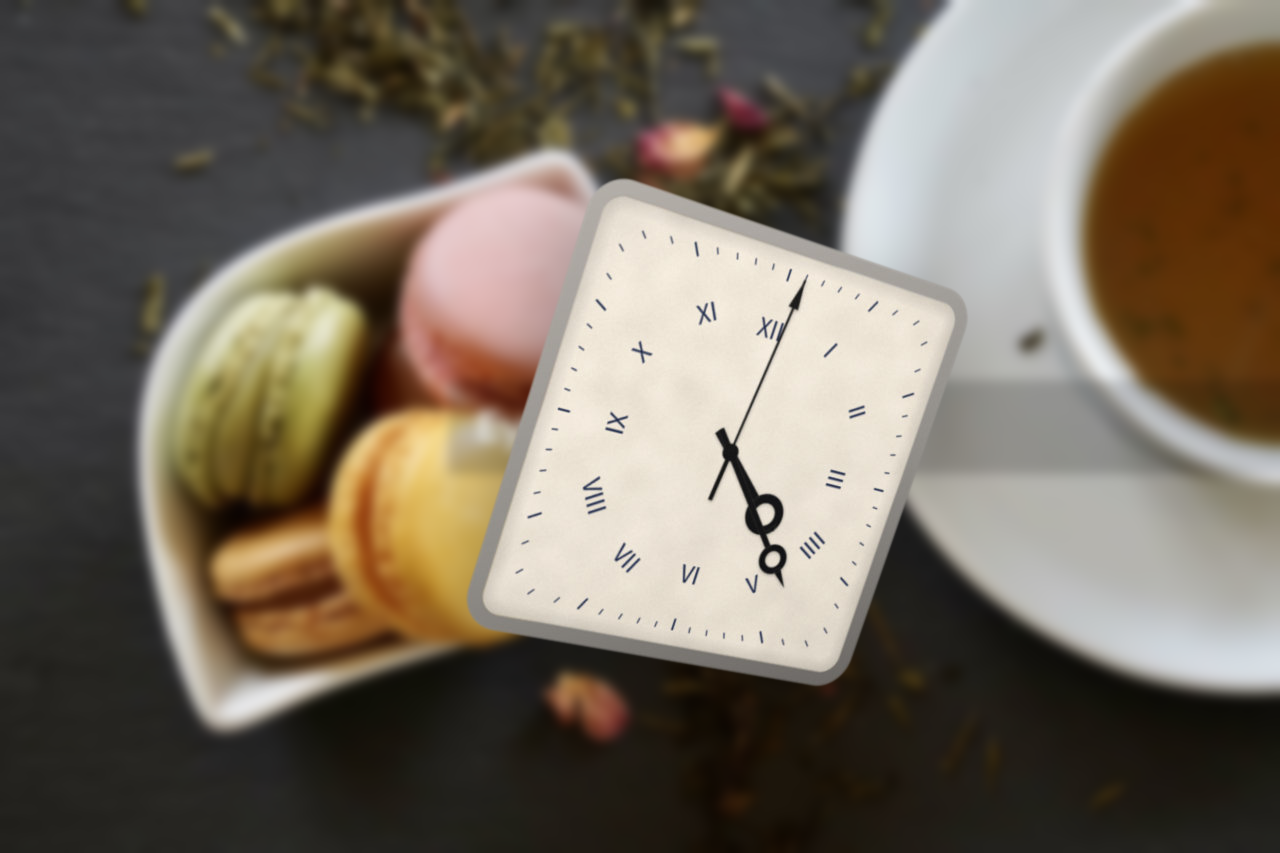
4h23m01s
